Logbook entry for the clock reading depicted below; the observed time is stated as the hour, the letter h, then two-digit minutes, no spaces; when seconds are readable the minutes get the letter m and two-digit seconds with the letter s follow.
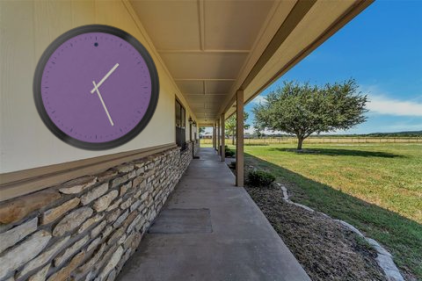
1h26
